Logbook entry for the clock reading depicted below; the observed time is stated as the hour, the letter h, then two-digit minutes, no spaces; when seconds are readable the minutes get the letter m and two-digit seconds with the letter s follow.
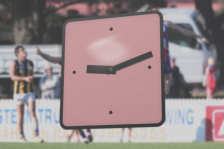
9h12
